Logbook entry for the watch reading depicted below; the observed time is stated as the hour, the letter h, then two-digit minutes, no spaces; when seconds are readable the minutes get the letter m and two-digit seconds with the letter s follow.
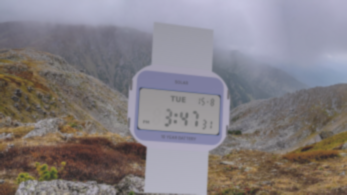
3h47
